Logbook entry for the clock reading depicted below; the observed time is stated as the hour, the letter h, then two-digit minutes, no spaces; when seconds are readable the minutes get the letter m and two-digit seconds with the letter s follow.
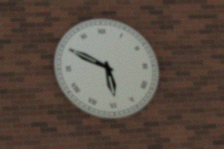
5h50
